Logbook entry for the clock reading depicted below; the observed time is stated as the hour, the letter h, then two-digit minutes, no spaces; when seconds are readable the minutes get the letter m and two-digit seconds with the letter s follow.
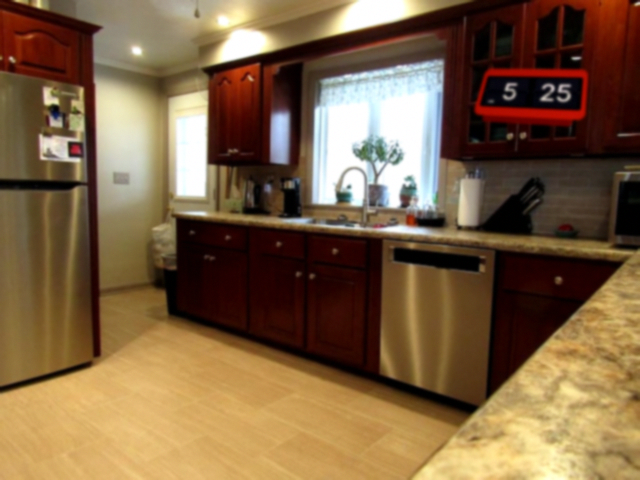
5h25
